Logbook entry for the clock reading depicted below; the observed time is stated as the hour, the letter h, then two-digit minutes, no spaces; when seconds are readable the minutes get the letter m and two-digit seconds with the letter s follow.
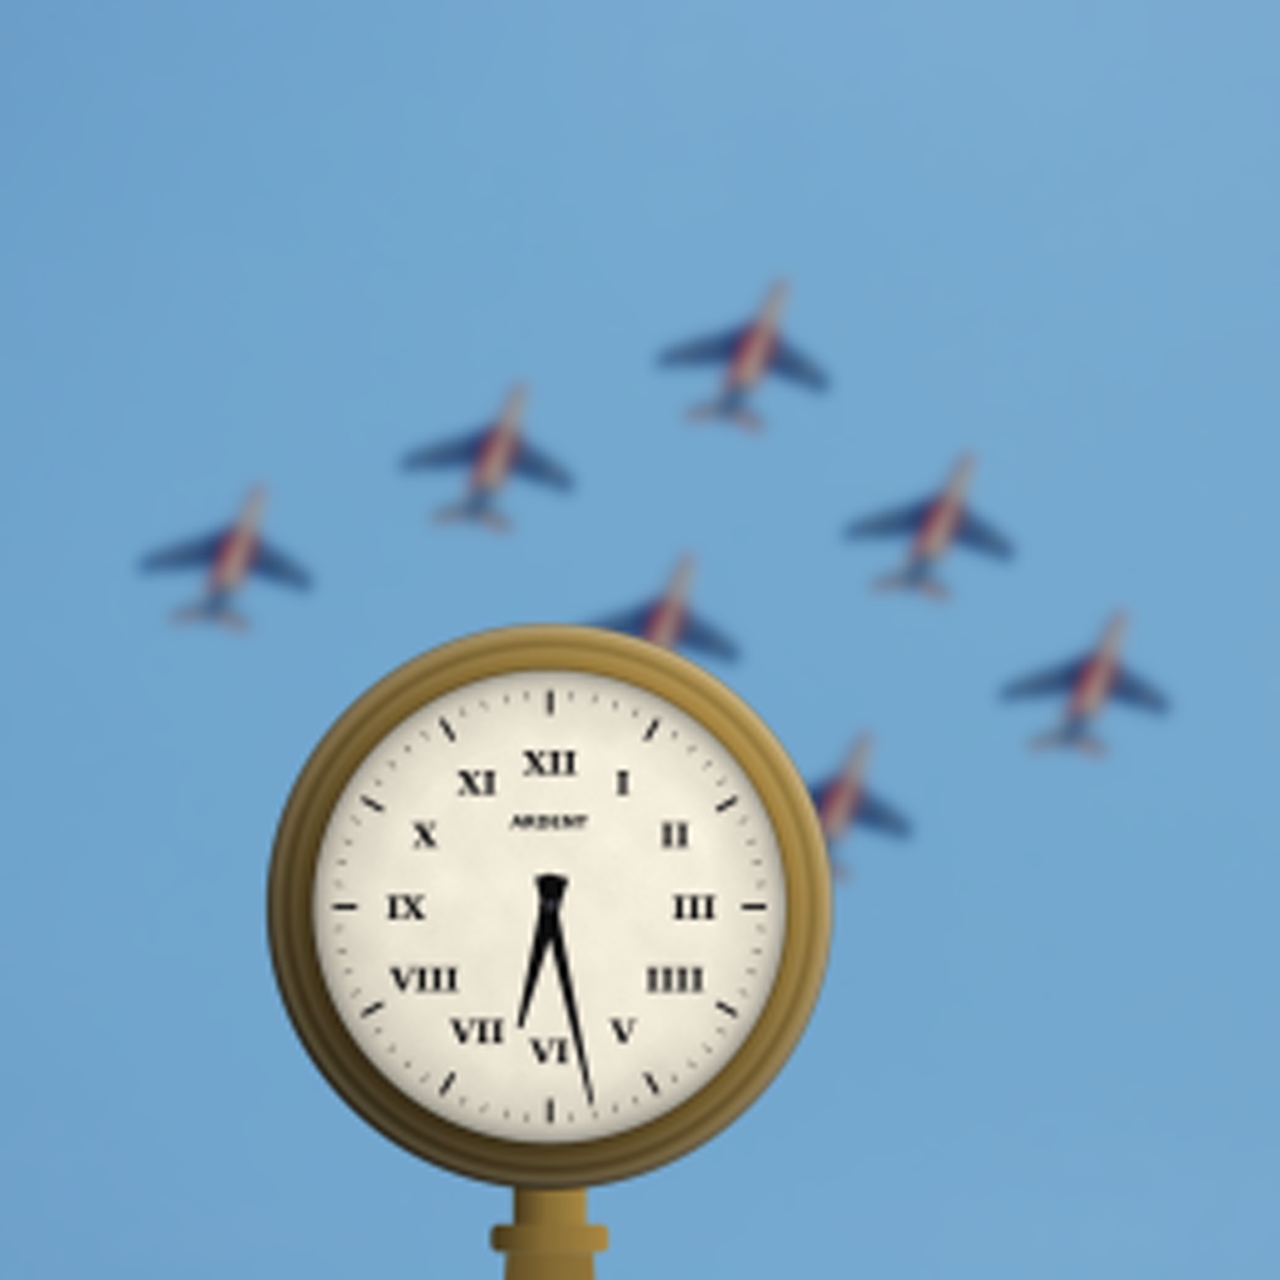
6h28
